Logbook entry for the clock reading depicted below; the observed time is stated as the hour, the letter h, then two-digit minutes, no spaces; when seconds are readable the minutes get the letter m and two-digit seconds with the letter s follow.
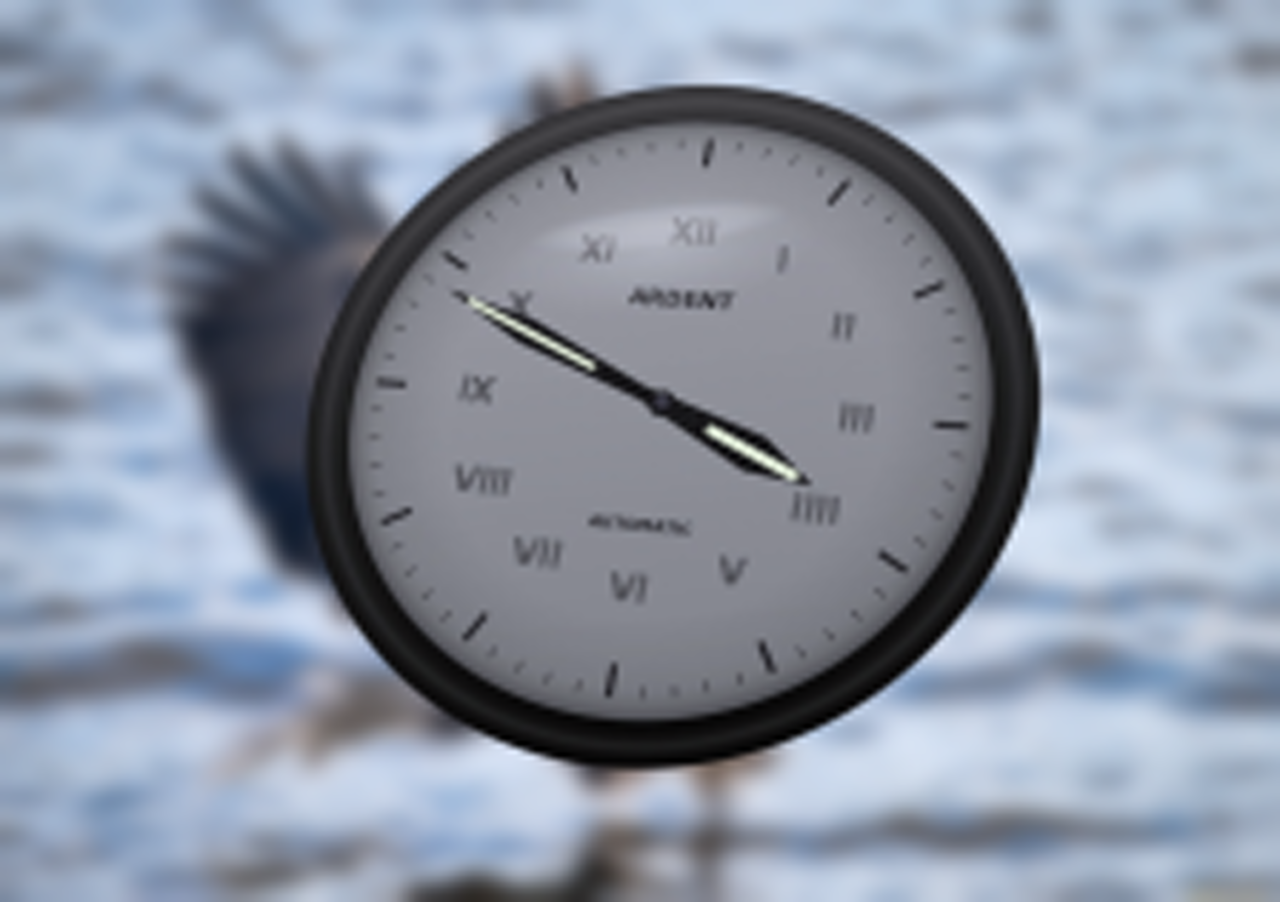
3h49
